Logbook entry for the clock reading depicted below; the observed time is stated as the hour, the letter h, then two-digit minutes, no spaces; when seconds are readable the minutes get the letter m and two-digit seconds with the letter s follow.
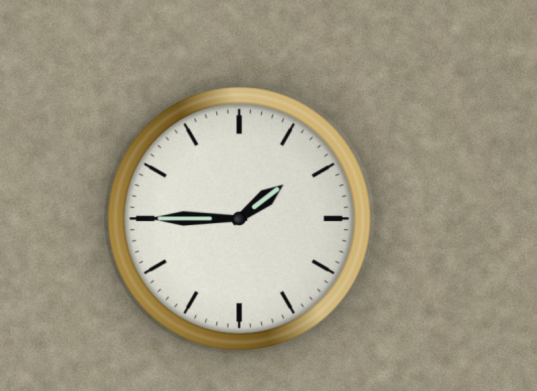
1h45
